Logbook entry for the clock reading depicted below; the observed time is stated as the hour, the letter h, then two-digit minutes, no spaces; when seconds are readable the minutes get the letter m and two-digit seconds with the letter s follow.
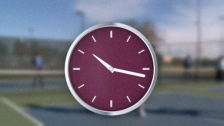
10h17
